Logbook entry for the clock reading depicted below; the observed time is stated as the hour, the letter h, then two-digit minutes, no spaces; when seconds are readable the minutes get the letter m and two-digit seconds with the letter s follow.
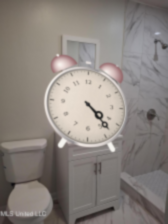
4h23
